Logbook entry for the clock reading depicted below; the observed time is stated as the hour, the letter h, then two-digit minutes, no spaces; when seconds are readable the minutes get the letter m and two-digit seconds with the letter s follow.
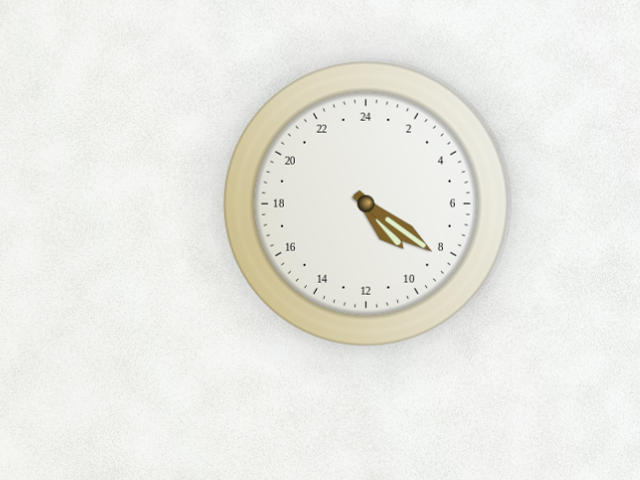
9h21
